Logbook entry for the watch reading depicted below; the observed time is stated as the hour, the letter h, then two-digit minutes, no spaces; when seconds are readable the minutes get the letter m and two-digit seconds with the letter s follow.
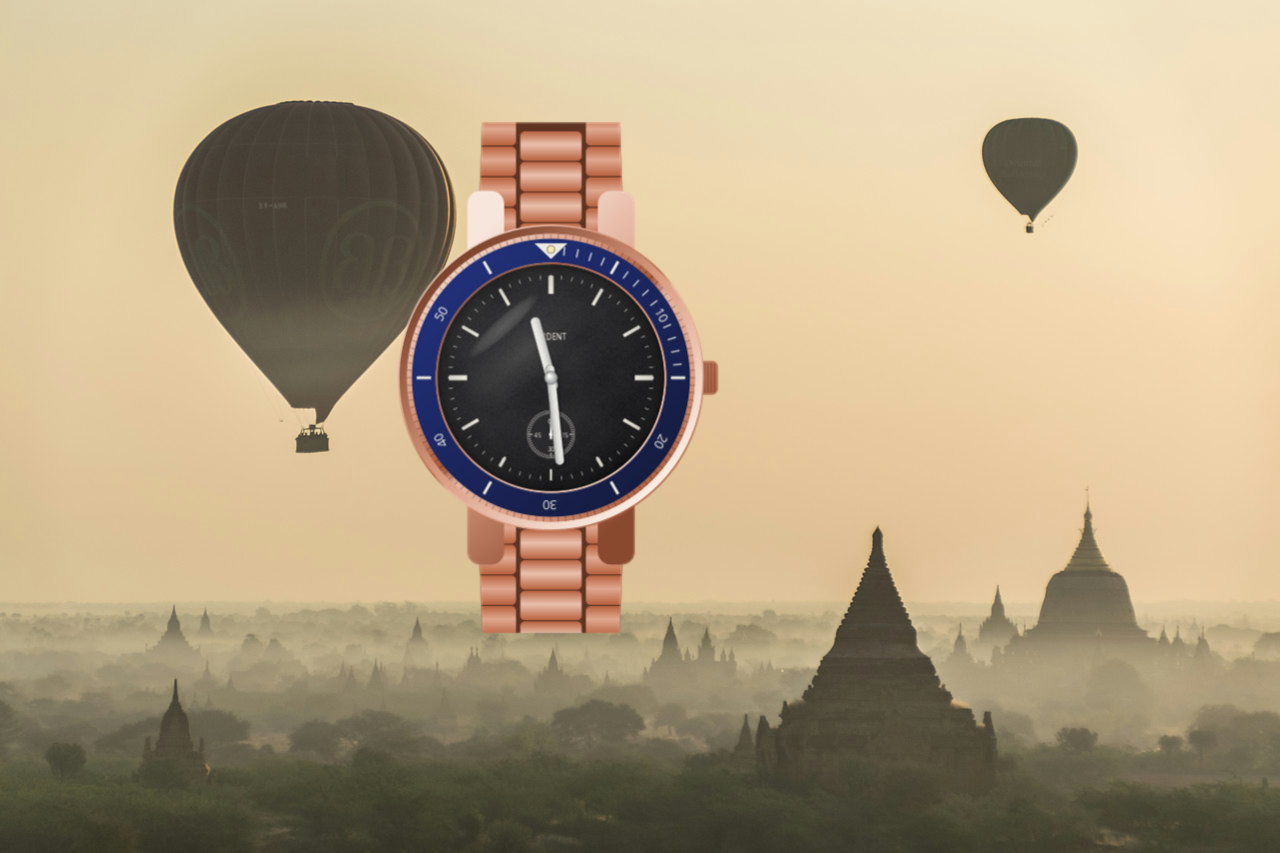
11h29
